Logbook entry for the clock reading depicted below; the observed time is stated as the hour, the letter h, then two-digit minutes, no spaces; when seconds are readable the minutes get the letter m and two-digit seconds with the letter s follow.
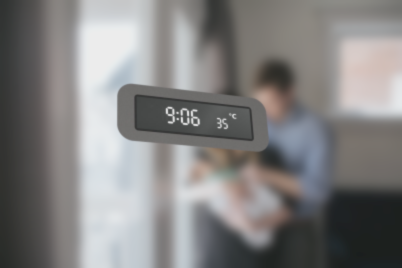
9h06
